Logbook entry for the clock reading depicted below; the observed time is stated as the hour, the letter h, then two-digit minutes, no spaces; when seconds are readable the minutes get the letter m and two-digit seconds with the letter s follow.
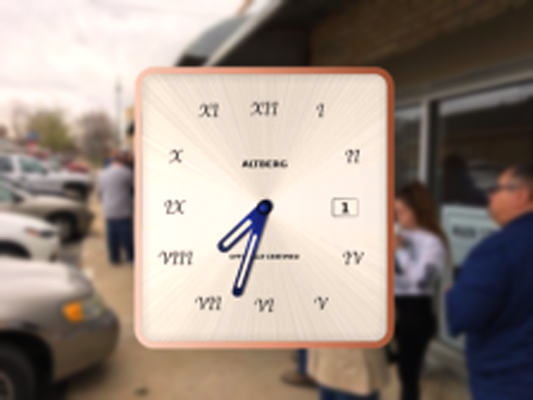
7h33
